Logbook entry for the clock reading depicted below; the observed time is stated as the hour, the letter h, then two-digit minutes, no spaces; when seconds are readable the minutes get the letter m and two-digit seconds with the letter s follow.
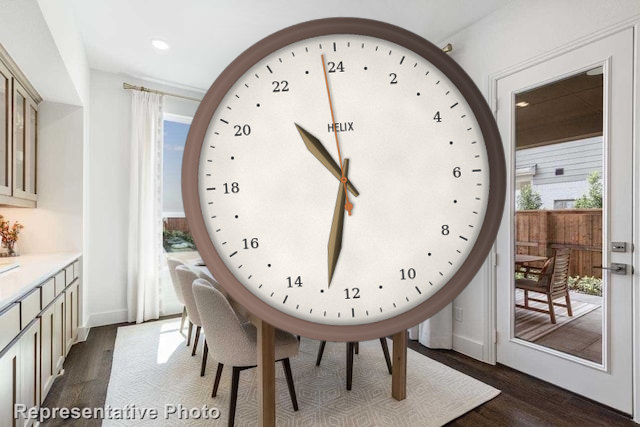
21h31m59s
